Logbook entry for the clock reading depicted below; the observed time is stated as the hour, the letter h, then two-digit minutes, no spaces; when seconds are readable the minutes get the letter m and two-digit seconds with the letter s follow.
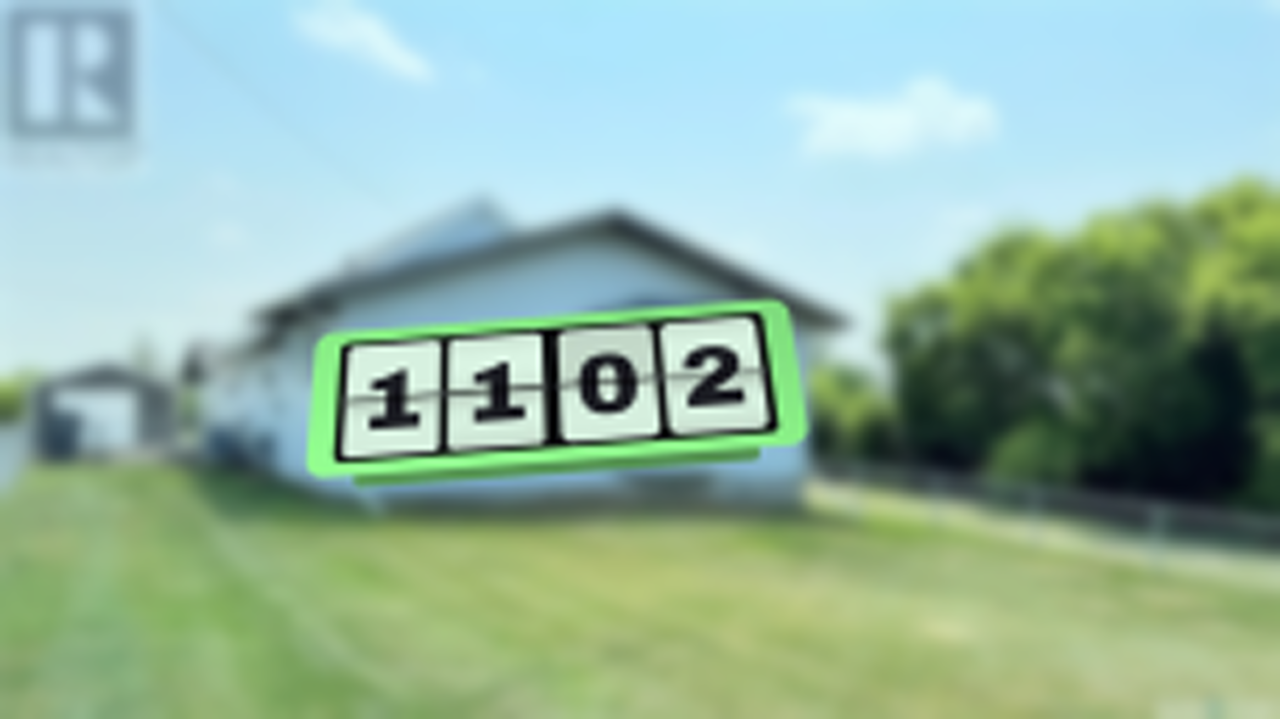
11h02
